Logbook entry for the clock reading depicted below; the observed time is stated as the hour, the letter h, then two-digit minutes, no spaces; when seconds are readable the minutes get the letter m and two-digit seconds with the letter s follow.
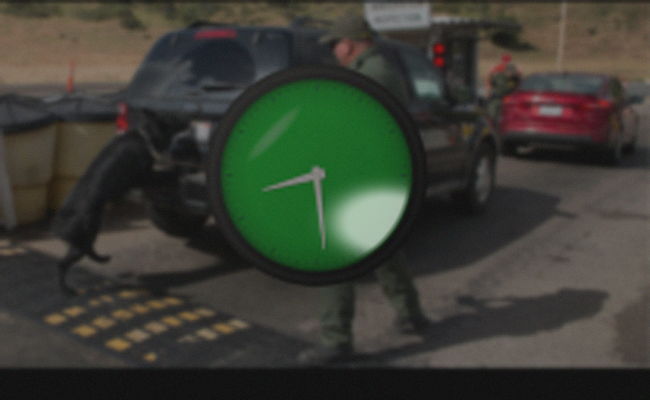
8h29
